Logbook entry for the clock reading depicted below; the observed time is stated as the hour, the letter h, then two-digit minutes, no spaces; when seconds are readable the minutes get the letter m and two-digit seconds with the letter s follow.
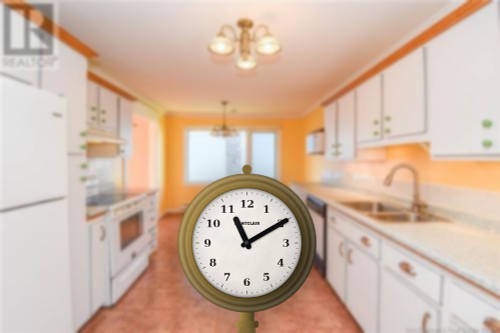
11h10
